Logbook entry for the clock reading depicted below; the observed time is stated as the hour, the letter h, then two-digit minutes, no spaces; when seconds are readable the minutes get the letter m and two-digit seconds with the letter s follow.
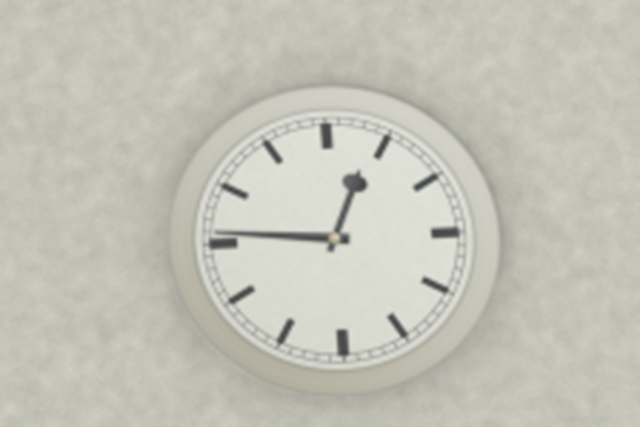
12h46
